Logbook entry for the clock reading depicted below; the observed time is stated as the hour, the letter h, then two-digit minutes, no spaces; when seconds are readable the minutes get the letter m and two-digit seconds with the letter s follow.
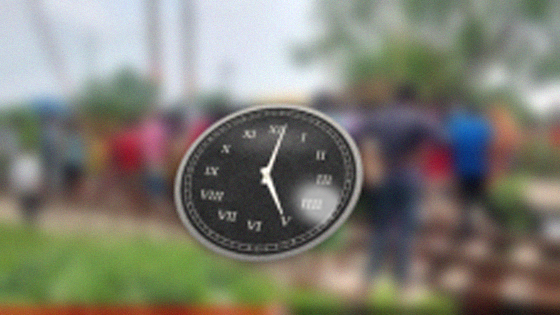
5h01
